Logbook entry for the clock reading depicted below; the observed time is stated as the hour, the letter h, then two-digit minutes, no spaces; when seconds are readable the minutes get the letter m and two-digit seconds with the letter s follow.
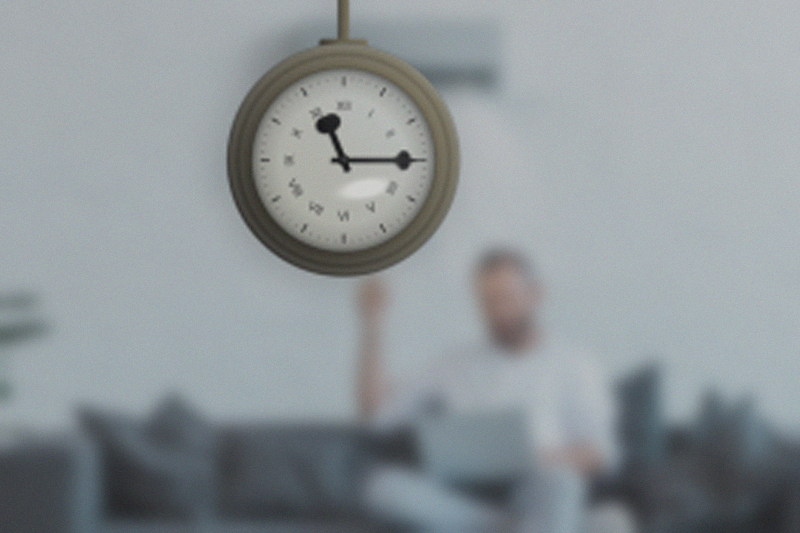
11h15
